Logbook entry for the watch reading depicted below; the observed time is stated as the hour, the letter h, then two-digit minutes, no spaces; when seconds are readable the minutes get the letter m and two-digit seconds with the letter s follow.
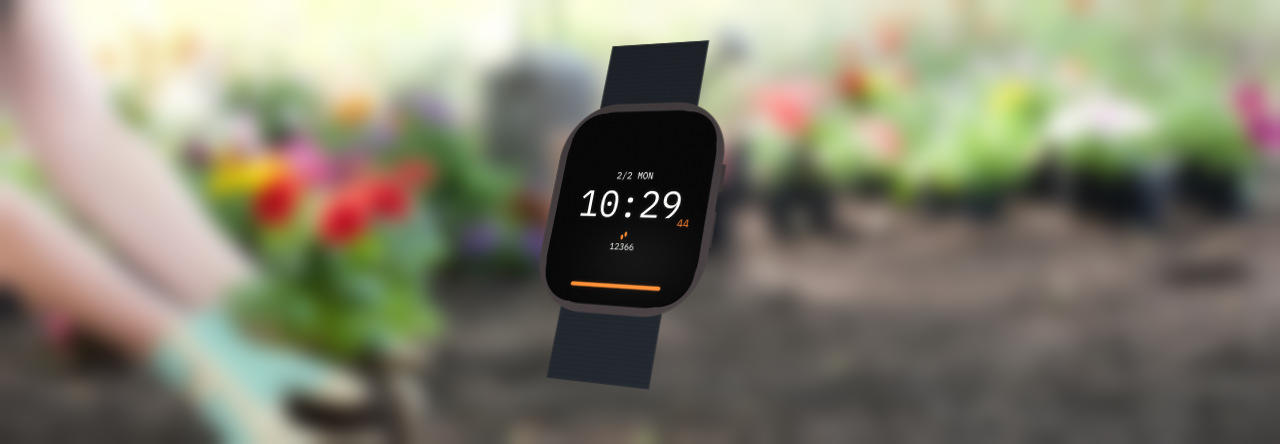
10h29m44s
